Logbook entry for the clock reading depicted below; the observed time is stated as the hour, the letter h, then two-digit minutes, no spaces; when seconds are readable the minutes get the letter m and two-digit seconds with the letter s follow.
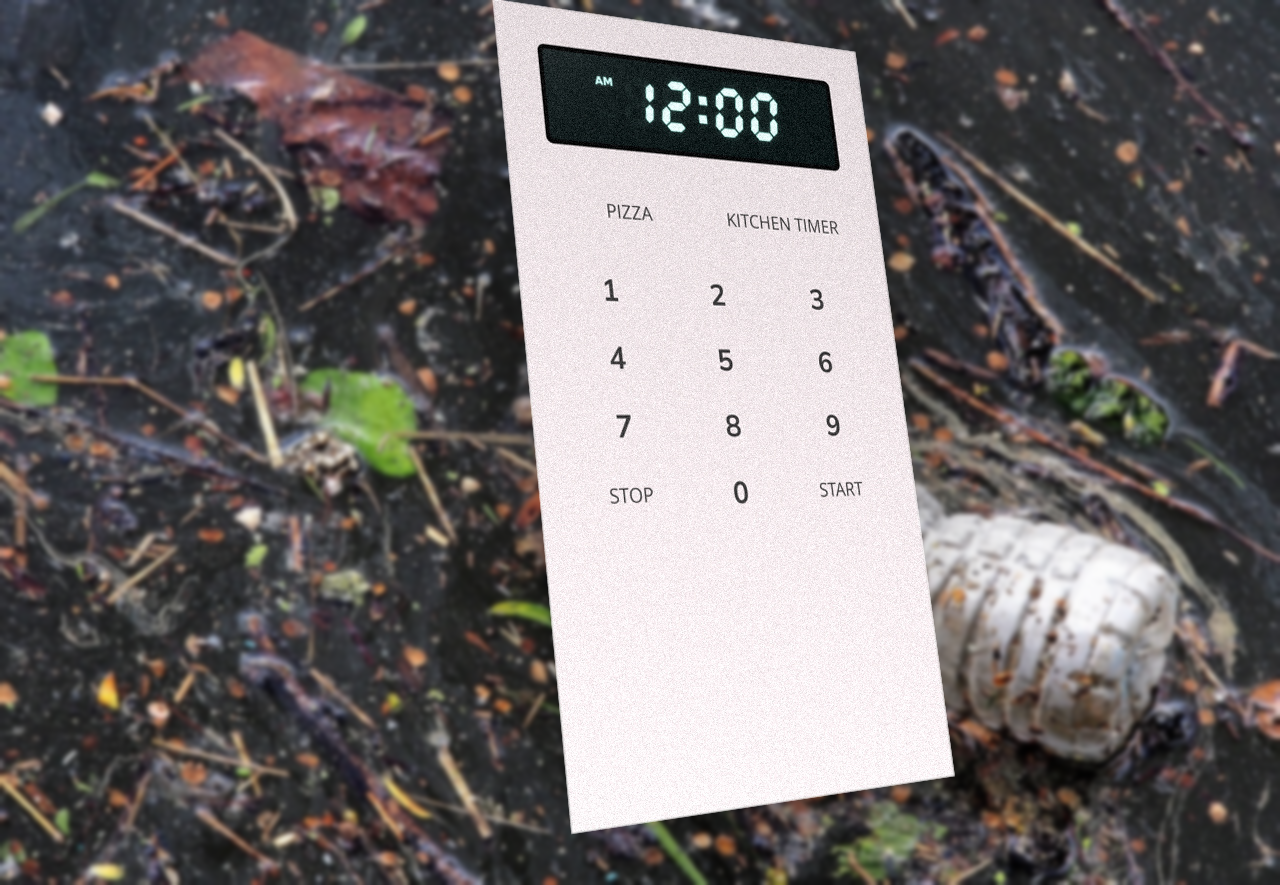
12h00
